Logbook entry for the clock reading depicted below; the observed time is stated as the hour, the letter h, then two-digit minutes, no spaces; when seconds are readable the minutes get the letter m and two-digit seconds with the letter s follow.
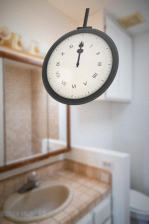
12h00
